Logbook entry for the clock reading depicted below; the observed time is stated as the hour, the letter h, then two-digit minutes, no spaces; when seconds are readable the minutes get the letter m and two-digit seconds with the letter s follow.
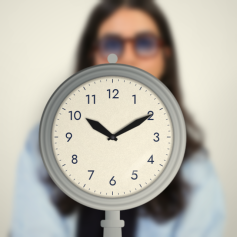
10h10
